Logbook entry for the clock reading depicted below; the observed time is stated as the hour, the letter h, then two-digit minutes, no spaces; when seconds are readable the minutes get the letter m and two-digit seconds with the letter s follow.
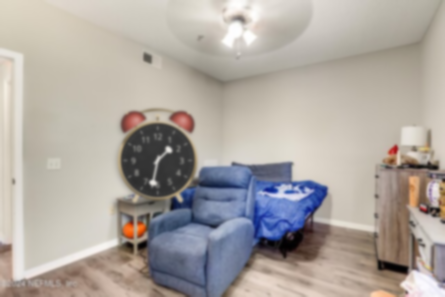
1h32
